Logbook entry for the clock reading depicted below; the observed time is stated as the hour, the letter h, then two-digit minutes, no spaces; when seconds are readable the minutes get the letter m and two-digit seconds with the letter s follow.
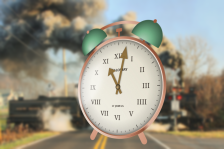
11h02
